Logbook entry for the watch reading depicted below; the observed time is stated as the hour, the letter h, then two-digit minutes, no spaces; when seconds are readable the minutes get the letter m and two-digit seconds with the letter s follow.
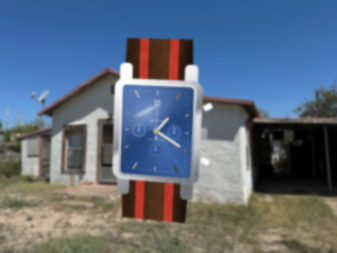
1h20
